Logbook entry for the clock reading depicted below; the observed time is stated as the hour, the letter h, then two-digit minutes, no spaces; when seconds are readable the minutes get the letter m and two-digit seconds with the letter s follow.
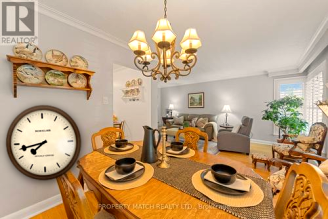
7h43
